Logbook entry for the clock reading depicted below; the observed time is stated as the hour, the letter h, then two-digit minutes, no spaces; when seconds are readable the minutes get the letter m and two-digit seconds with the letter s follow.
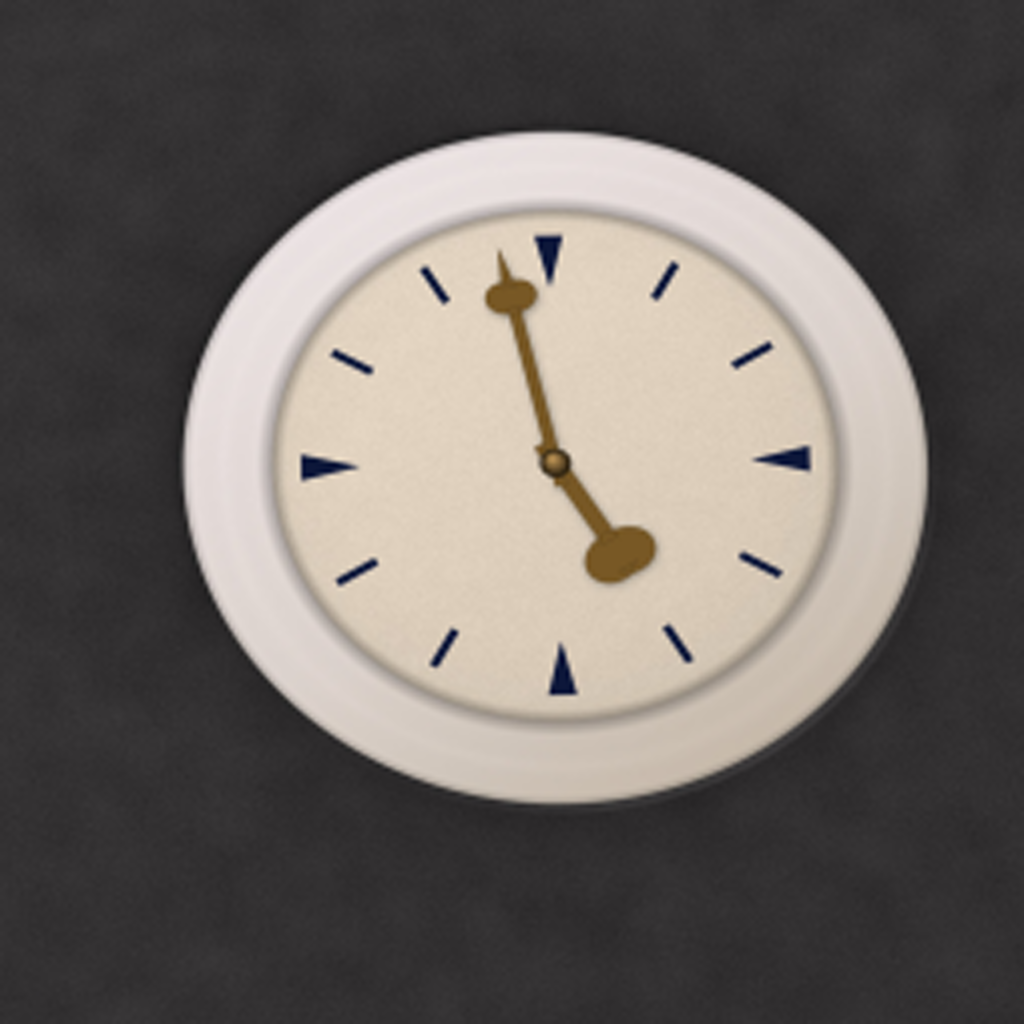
4h58
